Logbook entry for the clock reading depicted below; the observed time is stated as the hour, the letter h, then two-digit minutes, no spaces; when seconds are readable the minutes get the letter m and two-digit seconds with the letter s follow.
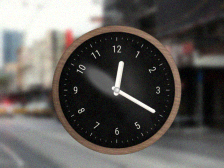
12h20
